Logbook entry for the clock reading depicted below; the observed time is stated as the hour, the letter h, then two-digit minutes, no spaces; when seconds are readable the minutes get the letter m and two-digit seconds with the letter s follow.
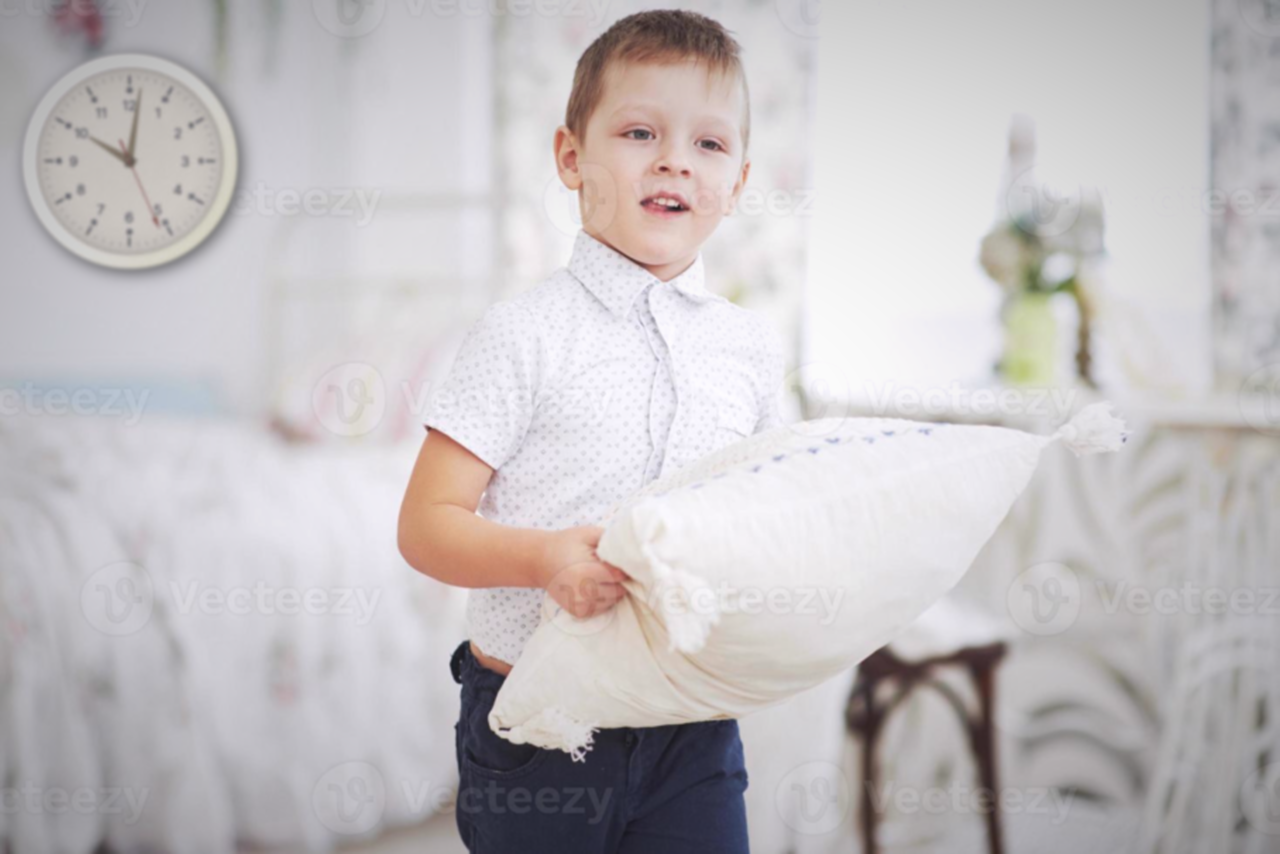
10h01m26s
